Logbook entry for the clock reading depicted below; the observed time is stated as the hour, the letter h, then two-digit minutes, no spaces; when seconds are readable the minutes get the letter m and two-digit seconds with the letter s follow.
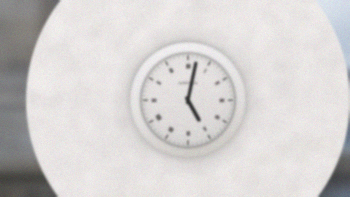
5h02
